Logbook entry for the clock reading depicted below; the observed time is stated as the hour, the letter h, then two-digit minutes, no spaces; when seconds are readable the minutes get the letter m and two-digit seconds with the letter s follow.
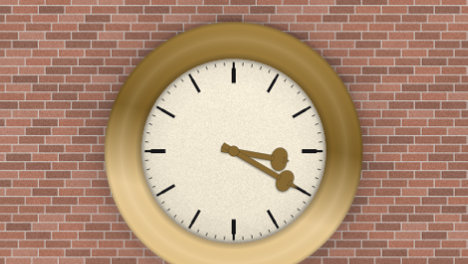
3h20
